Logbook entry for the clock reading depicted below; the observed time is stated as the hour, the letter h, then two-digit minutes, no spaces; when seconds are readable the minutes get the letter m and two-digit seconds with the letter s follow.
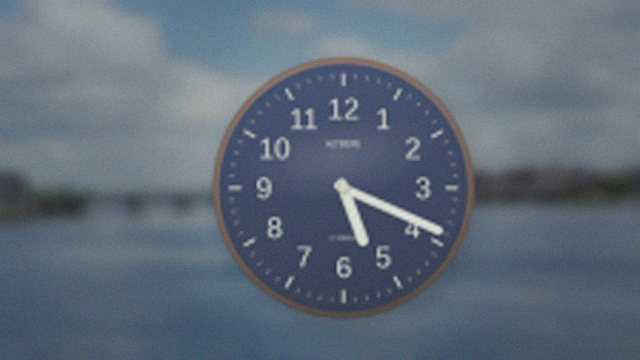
5h19
